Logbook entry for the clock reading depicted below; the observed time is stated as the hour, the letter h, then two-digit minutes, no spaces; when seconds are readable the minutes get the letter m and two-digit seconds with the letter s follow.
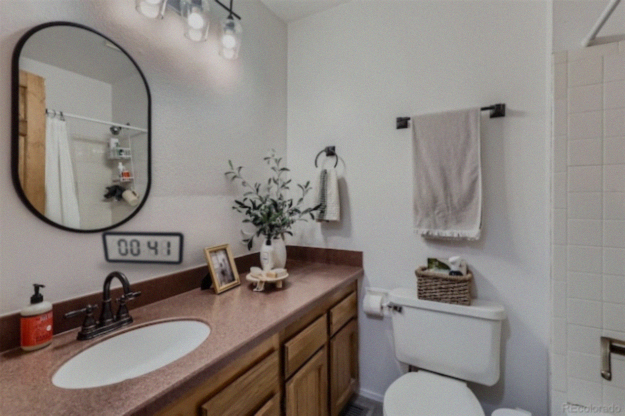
0h41
